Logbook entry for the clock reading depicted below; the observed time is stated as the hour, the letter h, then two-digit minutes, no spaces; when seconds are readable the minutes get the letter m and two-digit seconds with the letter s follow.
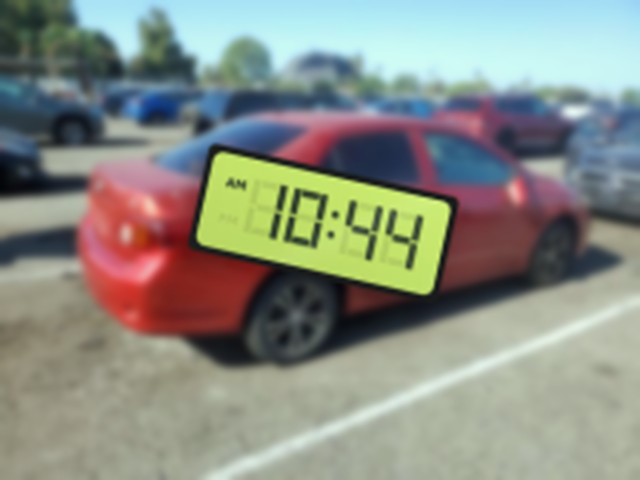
10h44
